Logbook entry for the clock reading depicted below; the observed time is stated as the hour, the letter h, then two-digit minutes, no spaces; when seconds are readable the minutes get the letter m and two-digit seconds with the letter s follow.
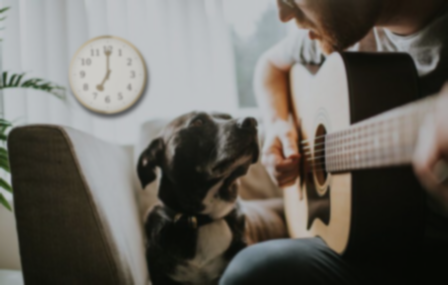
7h00
